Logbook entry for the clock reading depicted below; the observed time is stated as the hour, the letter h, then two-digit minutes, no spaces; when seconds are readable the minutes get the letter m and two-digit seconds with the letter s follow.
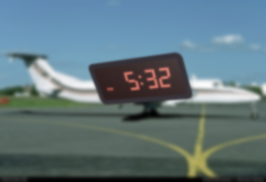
5h32
